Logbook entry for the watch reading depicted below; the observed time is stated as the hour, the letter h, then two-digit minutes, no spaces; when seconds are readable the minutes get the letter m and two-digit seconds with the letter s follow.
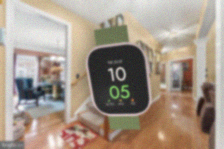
10h05
